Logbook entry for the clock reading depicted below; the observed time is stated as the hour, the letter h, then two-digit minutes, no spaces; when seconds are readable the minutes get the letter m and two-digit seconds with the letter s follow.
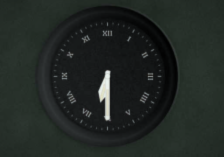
6h30
